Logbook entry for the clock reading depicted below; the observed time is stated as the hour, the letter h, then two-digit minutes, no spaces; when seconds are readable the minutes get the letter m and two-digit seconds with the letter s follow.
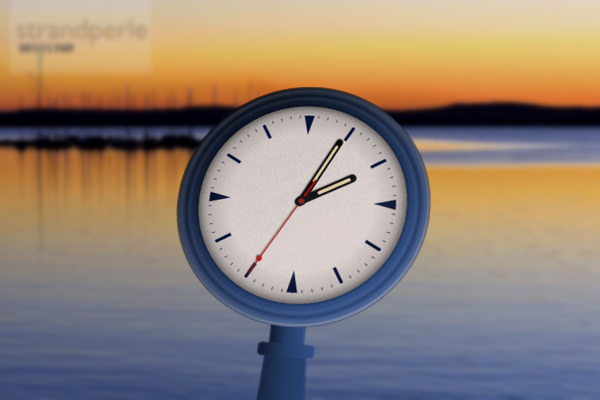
2h04m35s
